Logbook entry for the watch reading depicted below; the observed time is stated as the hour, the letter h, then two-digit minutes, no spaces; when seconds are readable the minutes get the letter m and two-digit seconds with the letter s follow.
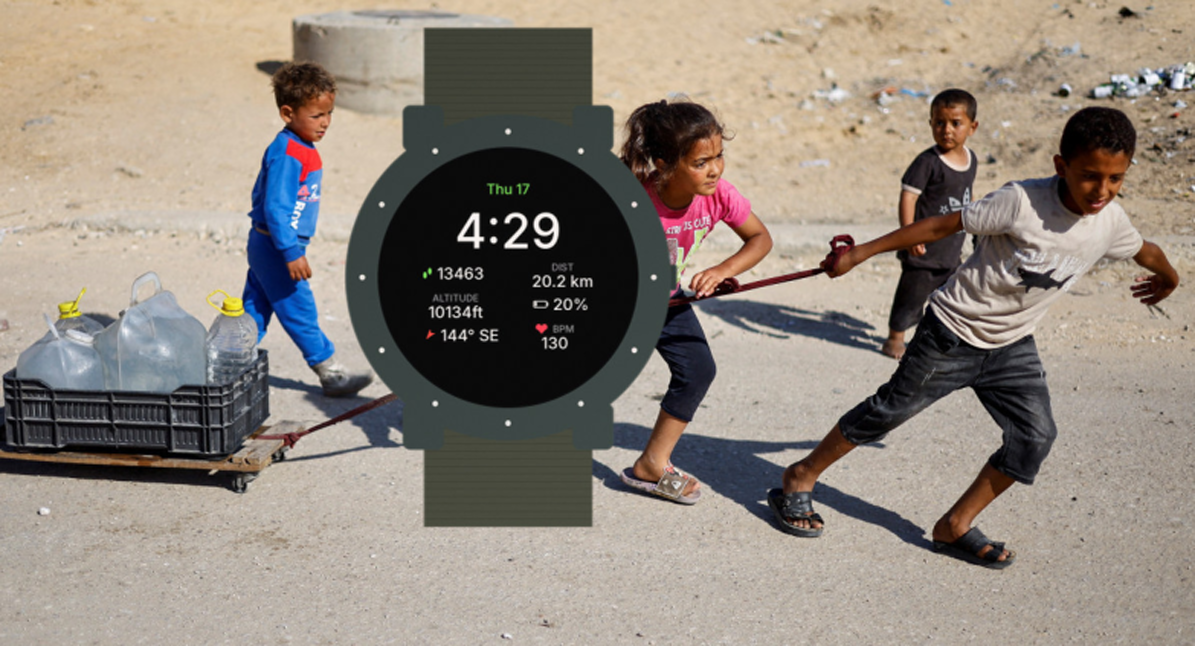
4h29
